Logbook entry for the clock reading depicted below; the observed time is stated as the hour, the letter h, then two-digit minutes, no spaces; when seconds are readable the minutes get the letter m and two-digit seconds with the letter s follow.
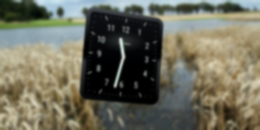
11h32
